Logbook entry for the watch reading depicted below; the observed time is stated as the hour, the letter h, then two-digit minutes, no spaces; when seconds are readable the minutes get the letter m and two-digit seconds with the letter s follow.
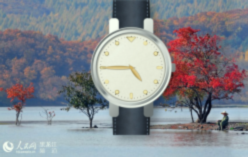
4h45
